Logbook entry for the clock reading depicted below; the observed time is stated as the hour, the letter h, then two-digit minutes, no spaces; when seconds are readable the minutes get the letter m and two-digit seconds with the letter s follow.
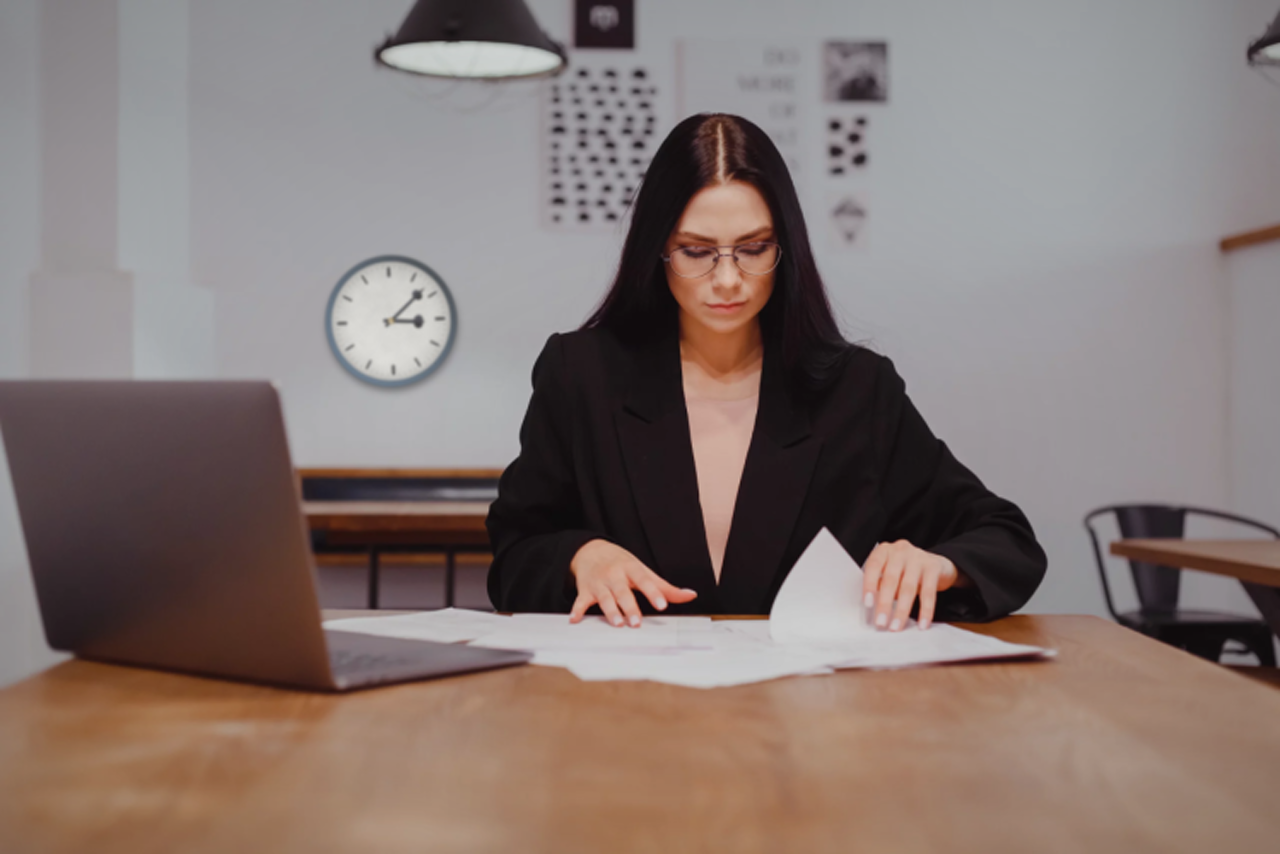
3h08
